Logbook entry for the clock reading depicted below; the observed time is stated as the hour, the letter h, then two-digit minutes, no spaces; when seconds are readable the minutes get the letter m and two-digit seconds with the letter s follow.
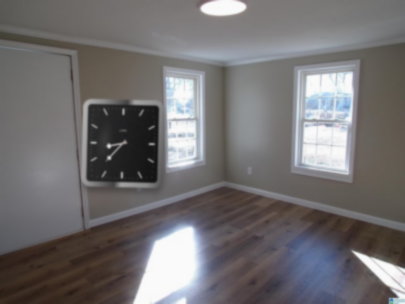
8h37
